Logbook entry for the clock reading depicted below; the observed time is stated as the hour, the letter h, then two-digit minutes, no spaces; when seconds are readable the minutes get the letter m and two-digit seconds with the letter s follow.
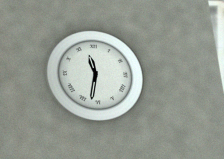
11h32
